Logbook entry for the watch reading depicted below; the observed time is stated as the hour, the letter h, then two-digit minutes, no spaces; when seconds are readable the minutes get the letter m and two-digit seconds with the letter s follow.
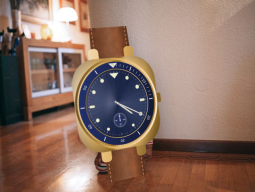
4h20
